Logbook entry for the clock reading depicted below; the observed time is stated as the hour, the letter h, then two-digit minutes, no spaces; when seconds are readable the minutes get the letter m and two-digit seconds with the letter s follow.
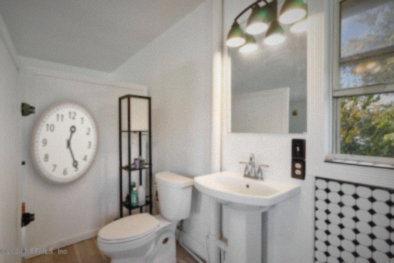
12h25
